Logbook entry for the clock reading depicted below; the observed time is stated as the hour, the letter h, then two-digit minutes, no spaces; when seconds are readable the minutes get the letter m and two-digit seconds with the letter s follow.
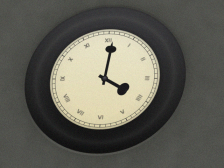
4h01
